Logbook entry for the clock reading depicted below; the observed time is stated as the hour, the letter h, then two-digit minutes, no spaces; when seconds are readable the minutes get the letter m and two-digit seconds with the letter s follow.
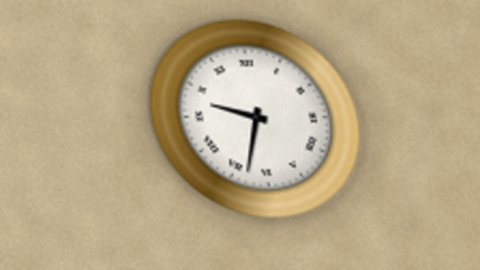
9h33
